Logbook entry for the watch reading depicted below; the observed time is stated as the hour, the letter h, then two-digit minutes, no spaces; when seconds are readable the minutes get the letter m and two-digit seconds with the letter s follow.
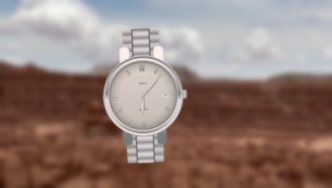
6h07
